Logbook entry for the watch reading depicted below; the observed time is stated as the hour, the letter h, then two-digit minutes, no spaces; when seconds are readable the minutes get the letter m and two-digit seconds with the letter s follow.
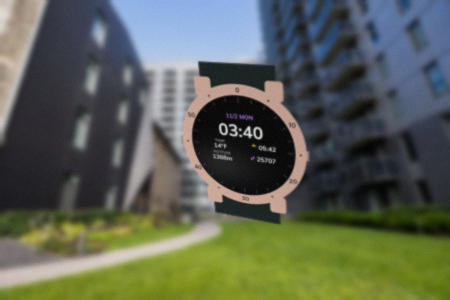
3h40
